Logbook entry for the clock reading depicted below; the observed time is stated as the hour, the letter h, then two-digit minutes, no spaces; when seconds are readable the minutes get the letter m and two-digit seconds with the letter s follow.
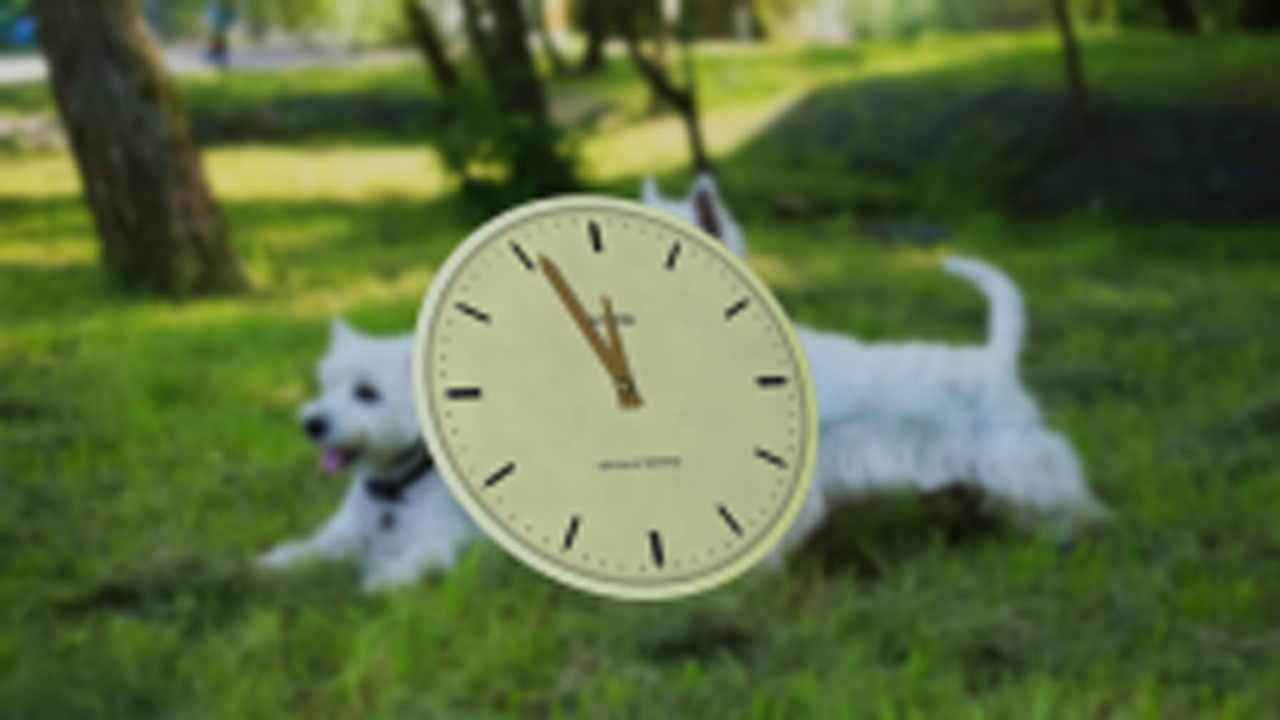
11h56
